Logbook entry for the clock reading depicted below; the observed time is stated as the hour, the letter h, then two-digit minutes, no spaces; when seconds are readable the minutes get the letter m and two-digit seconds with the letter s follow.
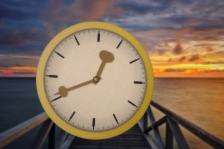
12h41
